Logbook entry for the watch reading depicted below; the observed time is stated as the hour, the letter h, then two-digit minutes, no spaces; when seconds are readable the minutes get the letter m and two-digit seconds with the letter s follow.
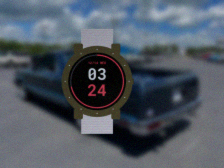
3h24
